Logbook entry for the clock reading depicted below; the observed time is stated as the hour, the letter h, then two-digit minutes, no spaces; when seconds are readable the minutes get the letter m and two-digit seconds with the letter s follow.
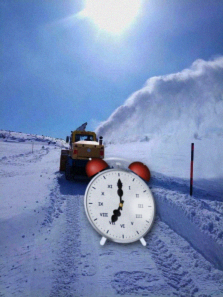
7h00
